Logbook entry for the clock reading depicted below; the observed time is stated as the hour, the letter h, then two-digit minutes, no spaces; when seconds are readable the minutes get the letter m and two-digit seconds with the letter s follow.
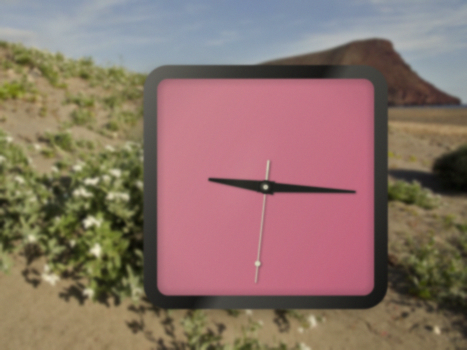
9h15m31s
